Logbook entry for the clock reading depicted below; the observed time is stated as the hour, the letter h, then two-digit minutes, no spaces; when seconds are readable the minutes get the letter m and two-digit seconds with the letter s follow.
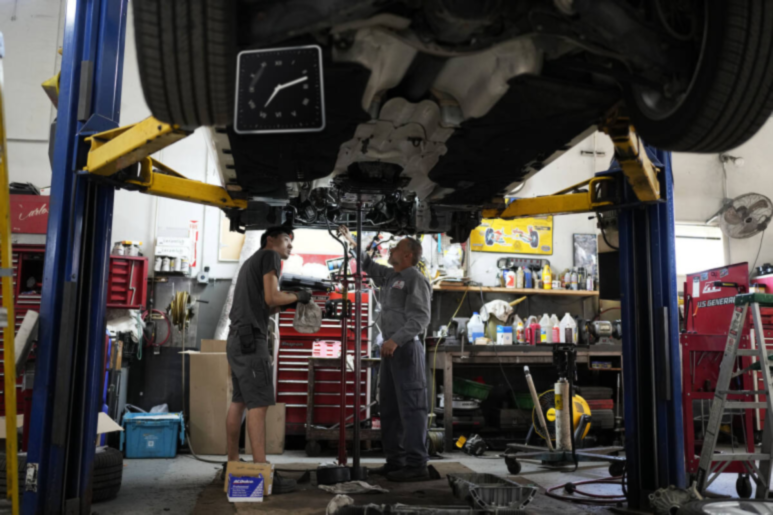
7h12
